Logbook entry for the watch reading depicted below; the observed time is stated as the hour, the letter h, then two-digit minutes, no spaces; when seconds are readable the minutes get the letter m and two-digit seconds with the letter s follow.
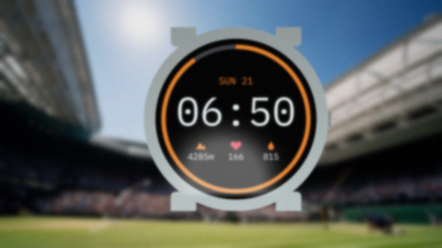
6h50
